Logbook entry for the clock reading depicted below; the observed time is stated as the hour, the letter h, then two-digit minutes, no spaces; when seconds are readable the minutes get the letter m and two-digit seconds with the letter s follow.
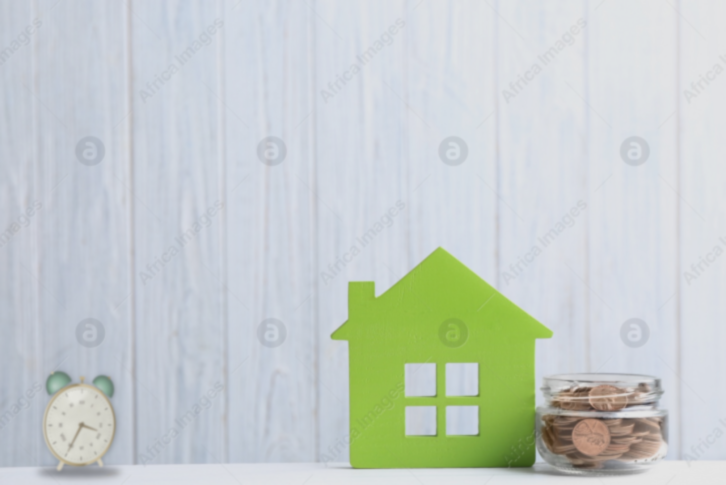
3h35
